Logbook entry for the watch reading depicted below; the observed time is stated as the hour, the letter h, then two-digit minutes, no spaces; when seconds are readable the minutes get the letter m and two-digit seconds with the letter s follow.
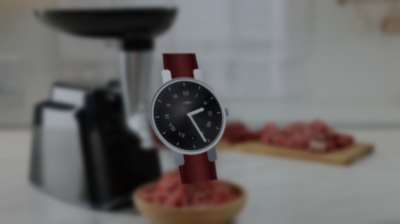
2h26
